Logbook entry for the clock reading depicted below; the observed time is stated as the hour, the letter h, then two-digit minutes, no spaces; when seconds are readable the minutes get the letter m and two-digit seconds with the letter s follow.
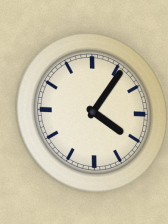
4h06
